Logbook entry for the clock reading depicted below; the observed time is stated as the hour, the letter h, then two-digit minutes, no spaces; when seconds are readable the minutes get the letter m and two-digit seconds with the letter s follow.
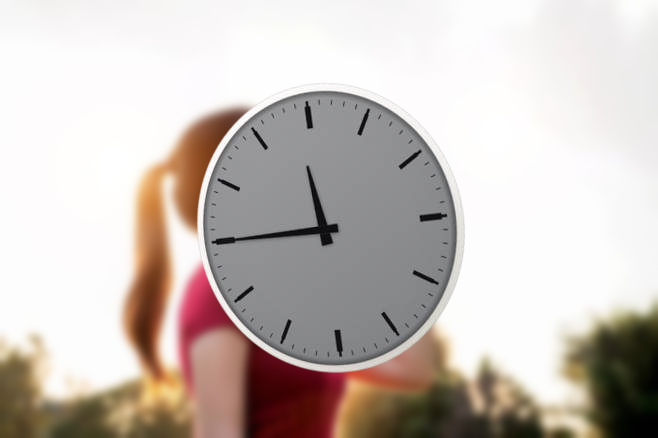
11h45
